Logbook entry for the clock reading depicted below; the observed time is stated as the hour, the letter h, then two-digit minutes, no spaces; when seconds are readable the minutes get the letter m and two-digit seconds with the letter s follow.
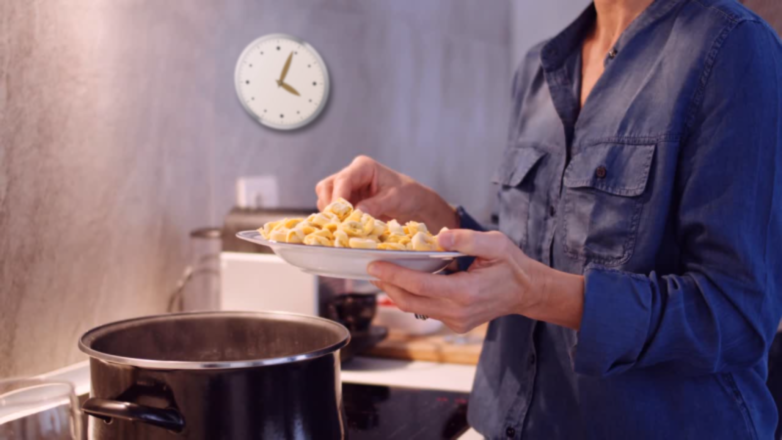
4h04
